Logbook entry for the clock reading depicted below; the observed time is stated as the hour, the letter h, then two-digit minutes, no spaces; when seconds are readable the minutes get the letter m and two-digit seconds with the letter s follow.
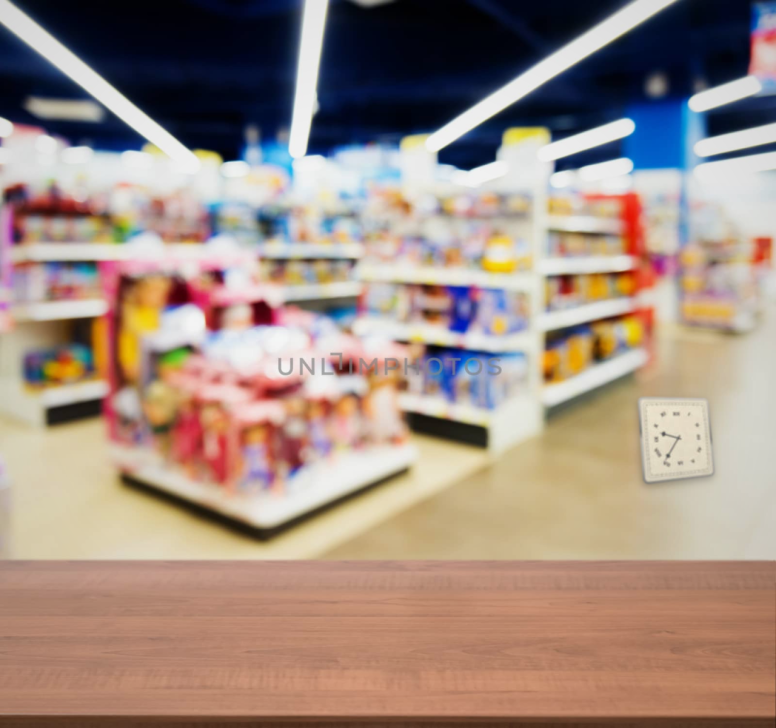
9h36
